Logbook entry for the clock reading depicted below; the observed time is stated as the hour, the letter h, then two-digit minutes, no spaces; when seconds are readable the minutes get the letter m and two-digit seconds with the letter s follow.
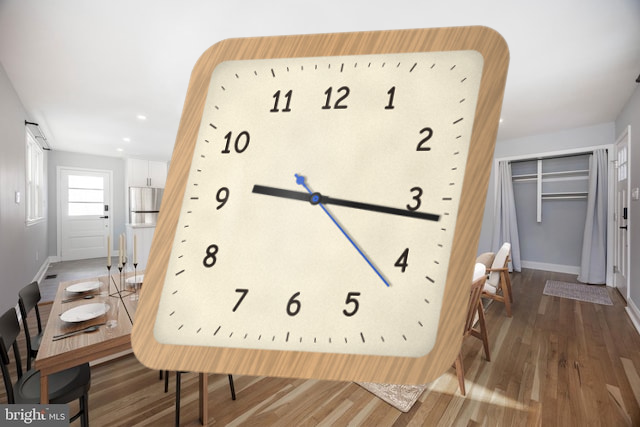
9h16m22s
